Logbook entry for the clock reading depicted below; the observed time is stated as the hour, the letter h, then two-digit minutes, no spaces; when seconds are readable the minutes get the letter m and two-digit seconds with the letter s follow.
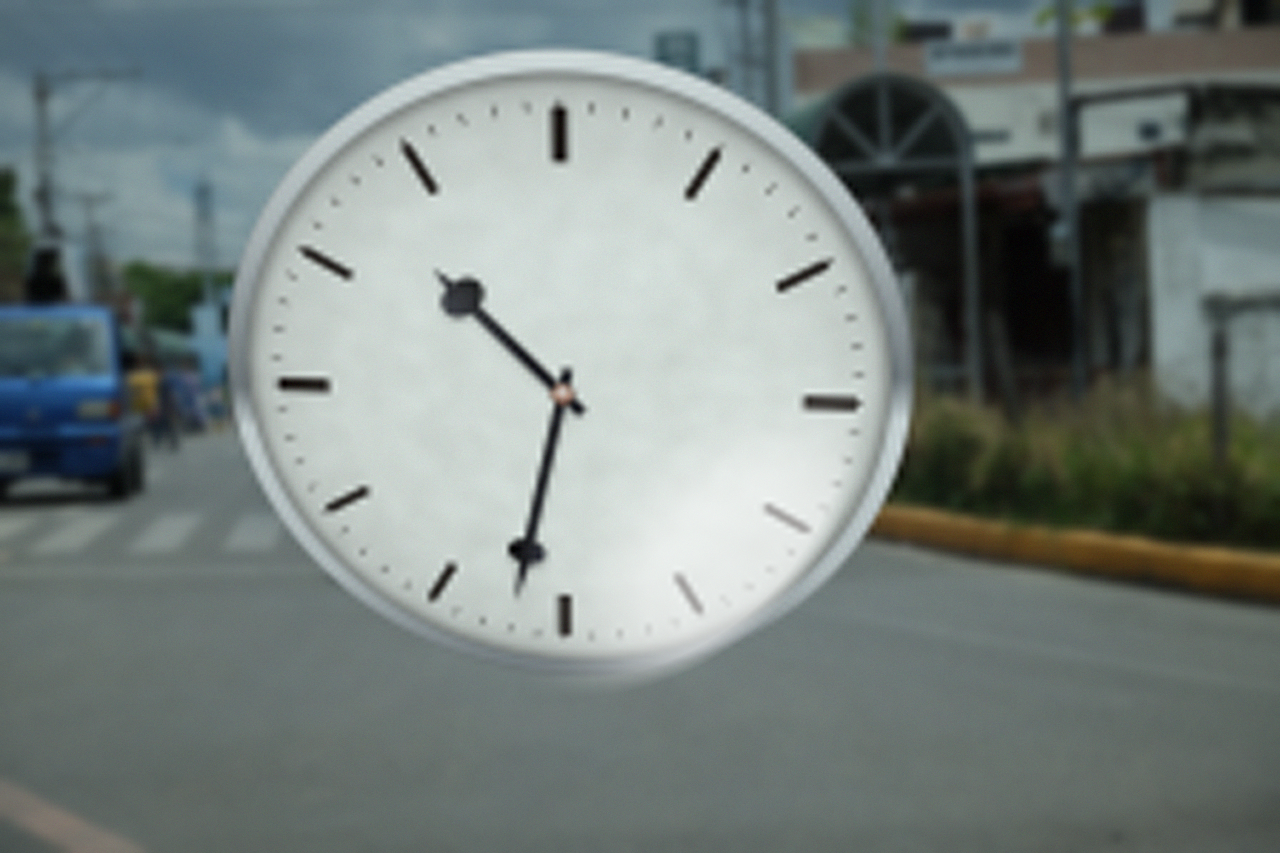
10h32
